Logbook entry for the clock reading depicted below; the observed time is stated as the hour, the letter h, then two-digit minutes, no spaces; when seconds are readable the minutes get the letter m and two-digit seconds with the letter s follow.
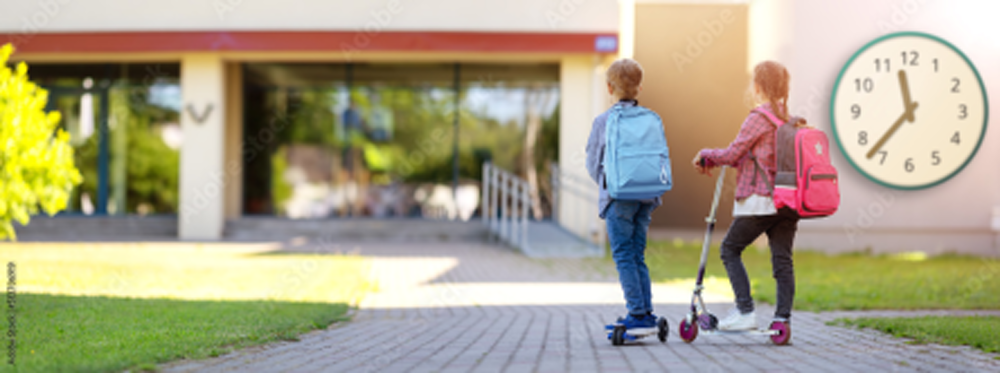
11h37
